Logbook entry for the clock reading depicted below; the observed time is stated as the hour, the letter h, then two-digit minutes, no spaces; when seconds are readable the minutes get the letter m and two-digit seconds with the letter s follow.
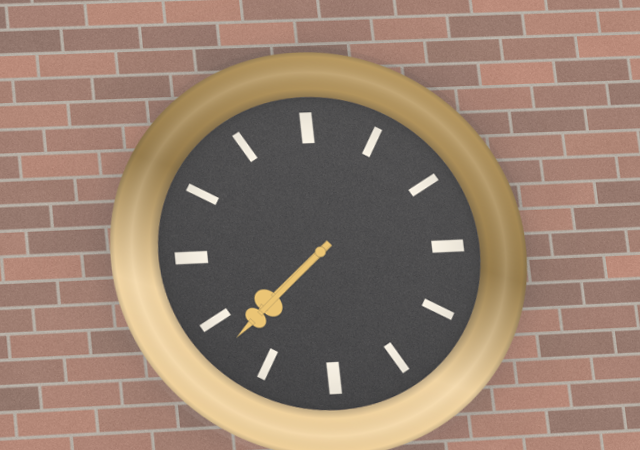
7h38
